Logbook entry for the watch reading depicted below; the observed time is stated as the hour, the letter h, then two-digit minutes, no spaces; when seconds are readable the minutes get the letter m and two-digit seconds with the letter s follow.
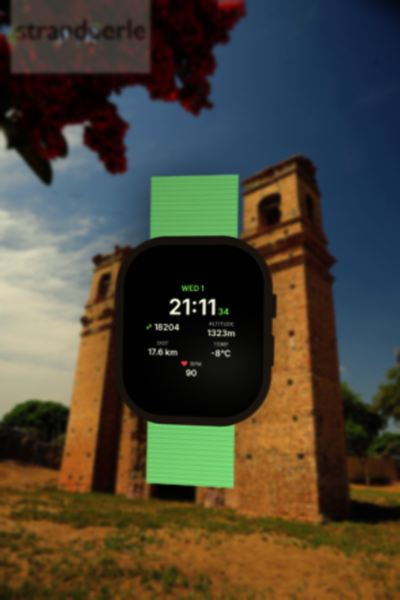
21h11
